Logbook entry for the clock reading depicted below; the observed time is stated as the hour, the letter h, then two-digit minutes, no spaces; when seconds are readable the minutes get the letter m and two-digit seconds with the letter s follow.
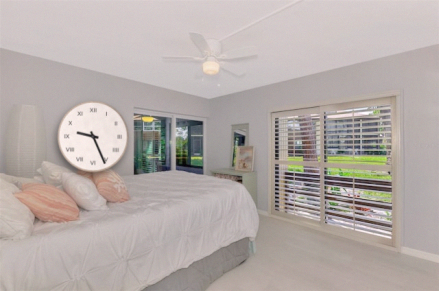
9h26
